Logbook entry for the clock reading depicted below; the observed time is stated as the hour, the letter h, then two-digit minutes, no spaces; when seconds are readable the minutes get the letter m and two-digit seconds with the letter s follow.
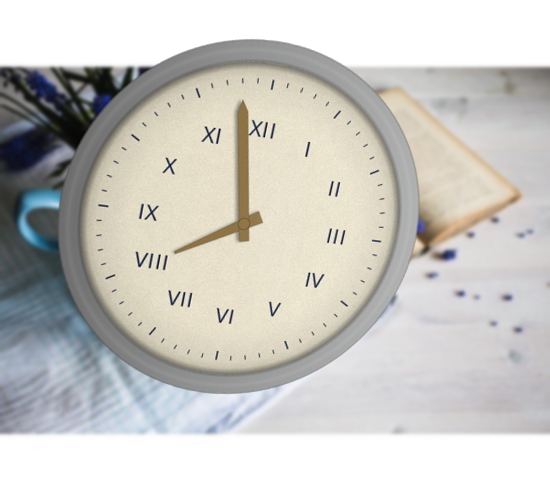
7h58
